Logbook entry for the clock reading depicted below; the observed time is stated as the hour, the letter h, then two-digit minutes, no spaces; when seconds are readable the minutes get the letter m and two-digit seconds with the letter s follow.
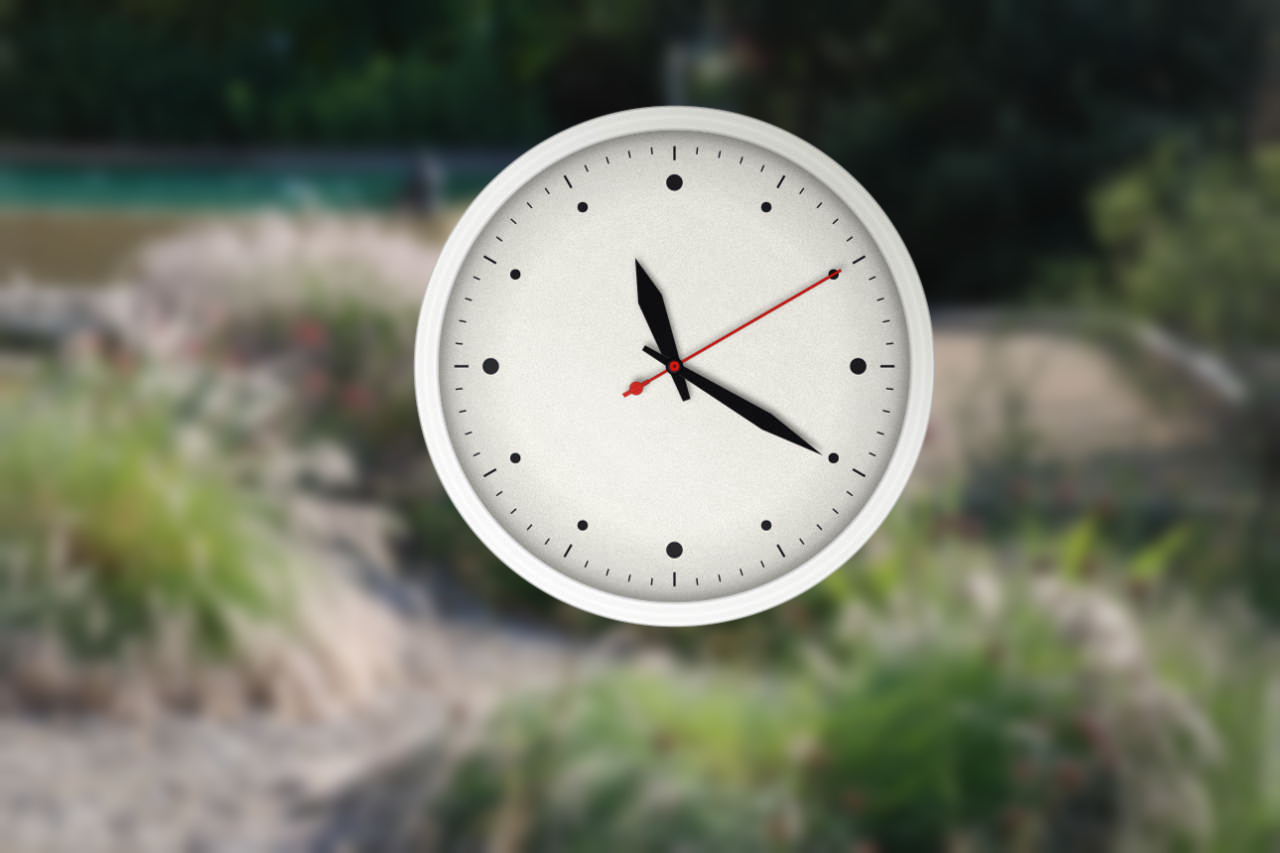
11h20m10s
